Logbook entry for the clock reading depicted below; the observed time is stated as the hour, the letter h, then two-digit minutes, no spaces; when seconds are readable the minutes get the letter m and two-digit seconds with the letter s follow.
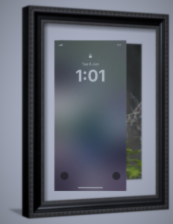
1h01
